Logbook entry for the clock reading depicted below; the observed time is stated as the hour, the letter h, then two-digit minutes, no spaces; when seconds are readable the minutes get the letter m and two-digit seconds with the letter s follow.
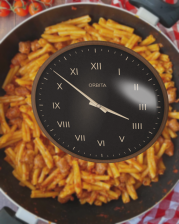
3h52
